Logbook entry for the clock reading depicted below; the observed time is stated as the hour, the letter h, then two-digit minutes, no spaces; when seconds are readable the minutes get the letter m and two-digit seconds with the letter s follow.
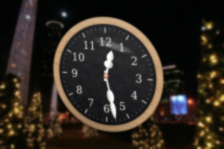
12h28
